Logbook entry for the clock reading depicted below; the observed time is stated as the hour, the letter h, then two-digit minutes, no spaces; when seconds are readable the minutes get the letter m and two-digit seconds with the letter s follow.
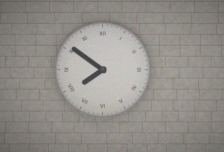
7h51
